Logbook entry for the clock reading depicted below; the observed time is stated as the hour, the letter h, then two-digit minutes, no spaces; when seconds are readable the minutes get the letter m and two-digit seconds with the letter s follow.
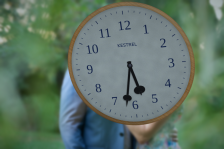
5h32
